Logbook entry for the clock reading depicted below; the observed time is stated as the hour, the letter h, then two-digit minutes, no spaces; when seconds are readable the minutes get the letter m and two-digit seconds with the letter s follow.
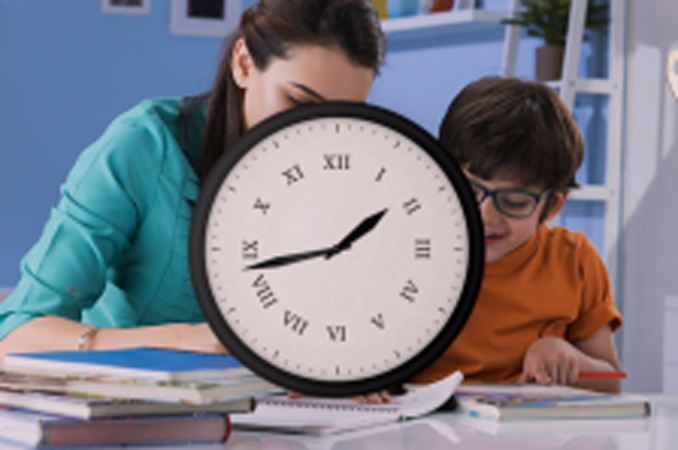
1h43
